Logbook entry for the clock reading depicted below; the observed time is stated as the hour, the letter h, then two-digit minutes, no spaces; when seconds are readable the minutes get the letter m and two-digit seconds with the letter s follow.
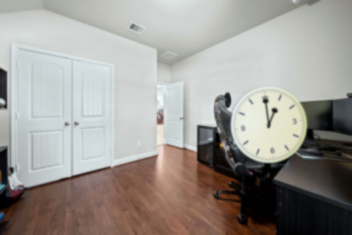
1h00
